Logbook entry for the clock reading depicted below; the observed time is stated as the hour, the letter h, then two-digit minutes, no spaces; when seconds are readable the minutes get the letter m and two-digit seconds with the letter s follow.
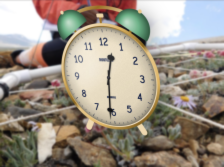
12h31
